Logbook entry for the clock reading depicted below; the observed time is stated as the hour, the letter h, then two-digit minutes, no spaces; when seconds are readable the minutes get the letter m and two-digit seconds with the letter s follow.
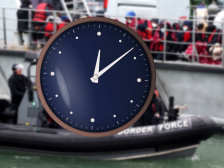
12h08
